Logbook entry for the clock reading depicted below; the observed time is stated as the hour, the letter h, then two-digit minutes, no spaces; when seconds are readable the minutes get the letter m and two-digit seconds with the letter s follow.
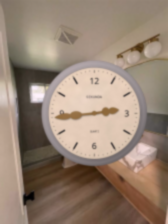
2h44
